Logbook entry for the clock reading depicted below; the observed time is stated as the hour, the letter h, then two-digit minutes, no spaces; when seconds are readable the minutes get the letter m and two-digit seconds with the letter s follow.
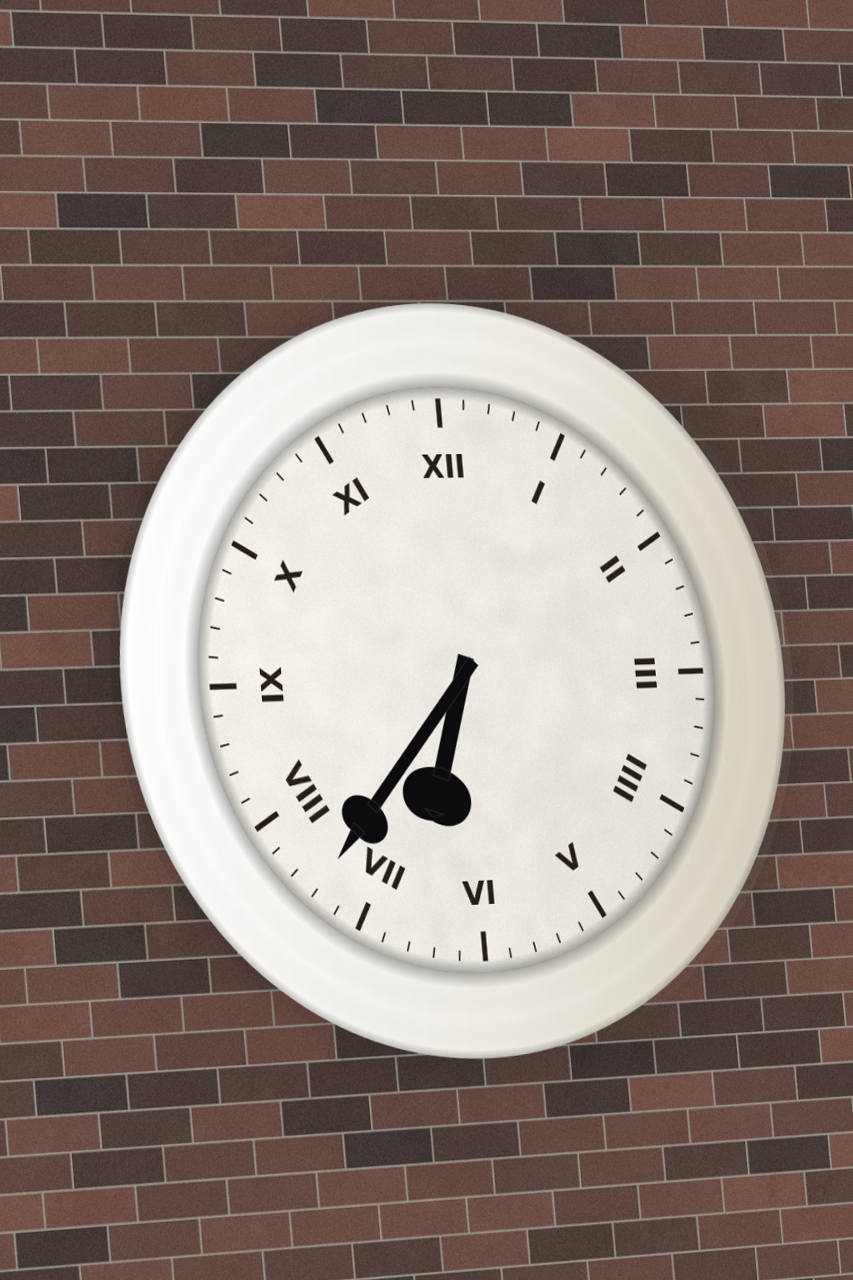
6h37
